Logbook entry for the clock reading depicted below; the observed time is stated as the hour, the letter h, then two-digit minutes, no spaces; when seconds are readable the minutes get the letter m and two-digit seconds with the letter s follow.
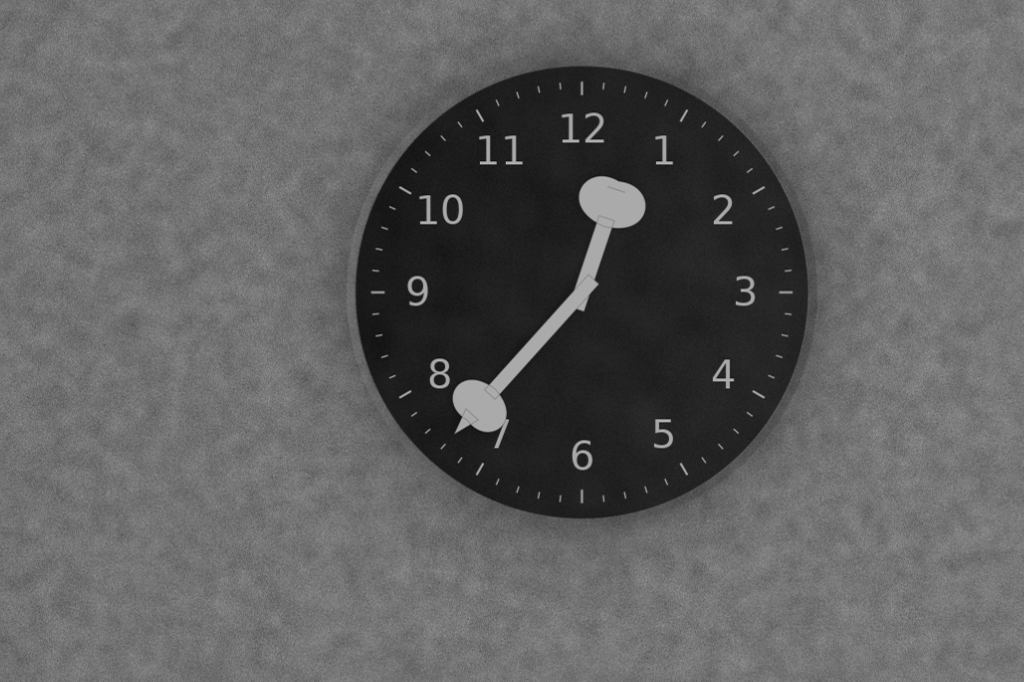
12h37
